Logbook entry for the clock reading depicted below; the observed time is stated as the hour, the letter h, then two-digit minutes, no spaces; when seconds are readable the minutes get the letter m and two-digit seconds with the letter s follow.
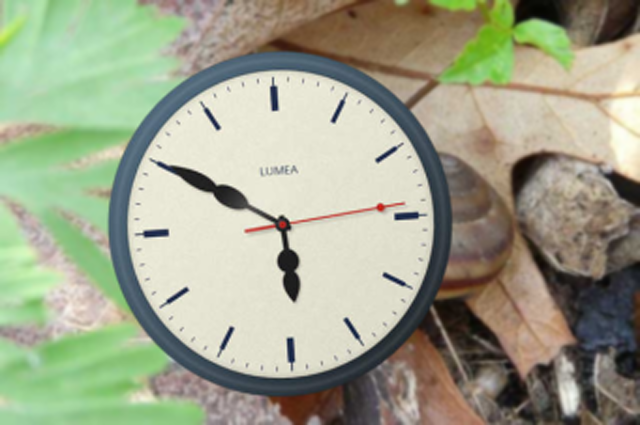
5h50m14s
